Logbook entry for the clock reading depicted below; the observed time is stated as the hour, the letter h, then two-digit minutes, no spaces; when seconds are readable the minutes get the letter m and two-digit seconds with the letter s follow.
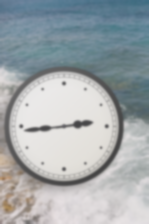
2h44
